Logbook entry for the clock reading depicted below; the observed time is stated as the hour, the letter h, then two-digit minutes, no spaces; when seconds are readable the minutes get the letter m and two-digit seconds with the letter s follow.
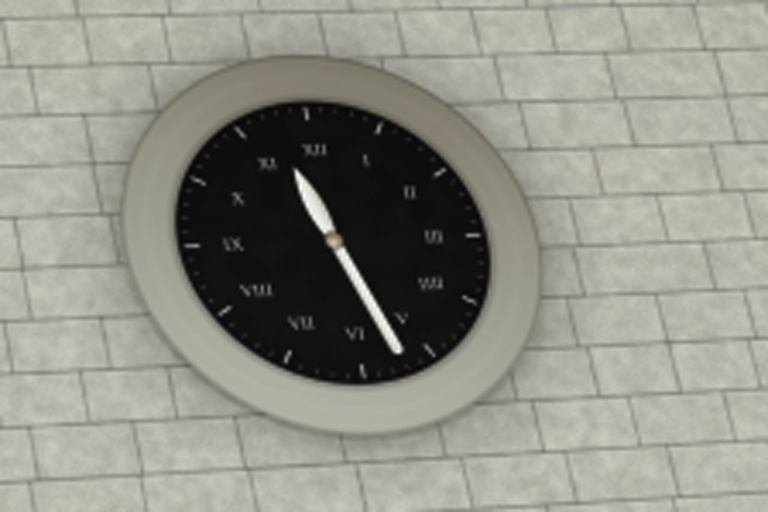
11h27
